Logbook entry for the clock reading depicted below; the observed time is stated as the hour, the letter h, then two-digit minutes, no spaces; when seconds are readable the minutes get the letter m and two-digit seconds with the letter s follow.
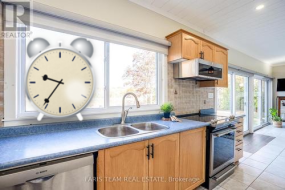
9h36
